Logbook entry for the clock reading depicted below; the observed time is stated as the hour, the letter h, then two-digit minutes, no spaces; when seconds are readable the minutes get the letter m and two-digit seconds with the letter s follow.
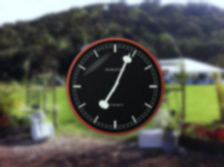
7h04
